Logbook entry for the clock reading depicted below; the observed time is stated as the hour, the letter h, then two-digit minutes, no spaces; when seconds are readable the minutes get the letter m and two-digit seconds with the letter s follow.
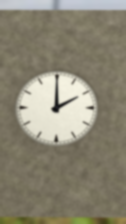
2h00
